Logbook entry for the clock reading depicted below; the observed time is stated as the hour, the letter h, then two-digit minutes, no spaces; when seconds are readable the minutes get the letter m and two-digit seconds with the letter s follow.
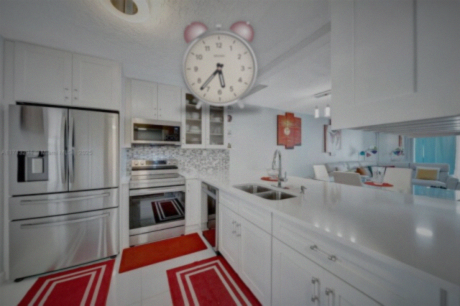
5h37
